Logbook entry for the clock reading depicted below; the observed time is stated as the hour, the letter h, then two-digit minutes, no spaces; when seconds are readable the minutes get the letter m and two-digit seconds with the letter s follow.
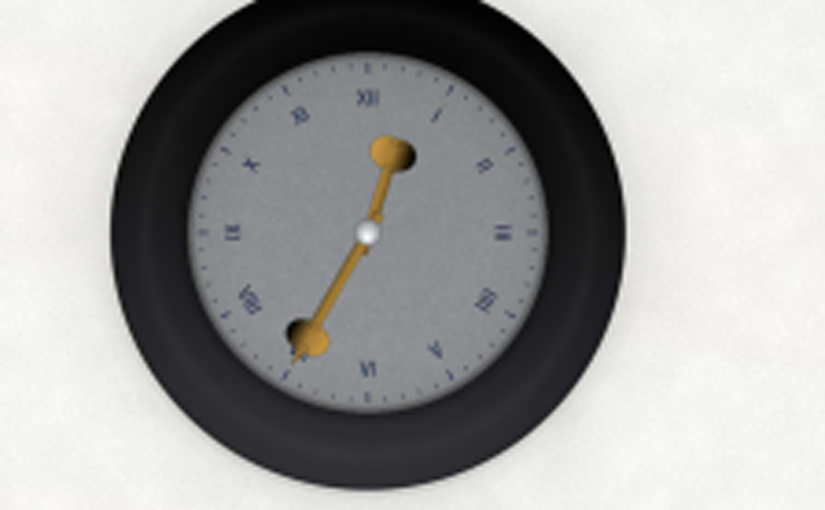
12h35
